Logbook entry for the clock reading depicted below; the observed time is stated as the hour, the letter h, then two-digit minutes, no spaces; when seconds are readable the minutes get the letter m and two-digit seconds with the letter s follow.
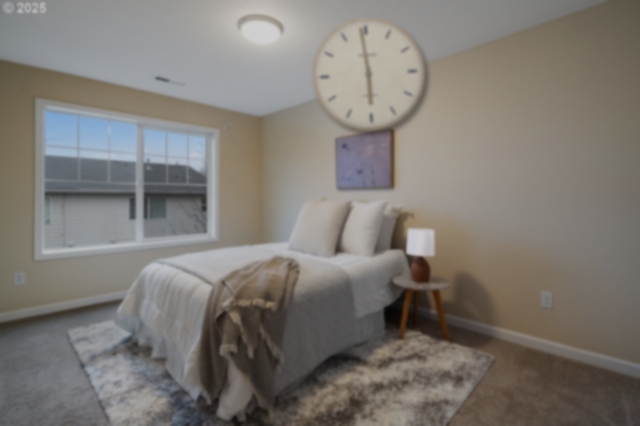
5h59
